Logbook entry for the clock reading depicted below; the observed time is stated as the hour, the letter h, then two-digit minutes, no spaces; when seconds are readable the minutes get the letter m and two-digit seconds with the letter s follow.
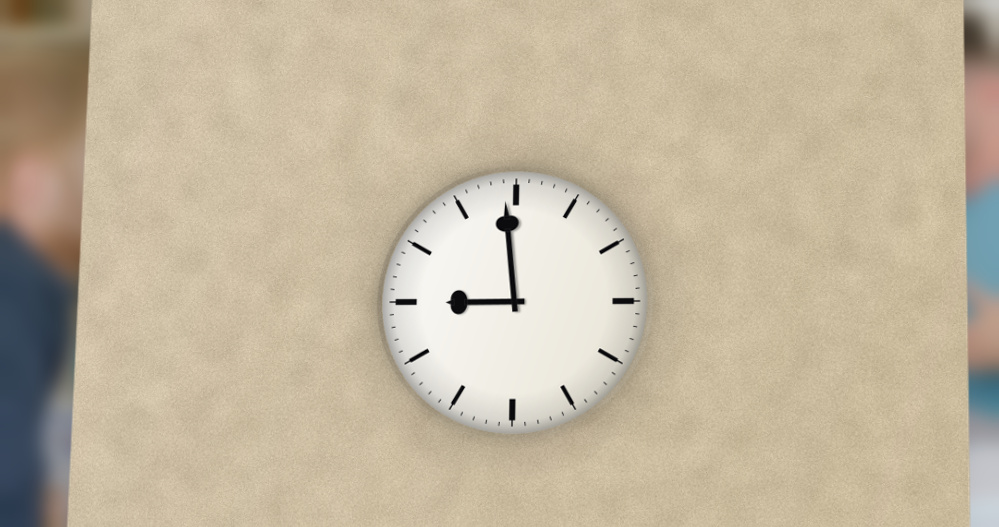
8h59
